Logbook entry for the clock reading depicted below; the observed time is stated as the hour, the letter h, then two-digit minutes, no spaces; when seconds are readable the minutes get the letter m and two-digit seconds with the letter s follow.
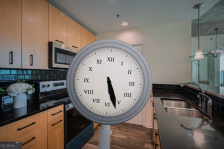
5h27
